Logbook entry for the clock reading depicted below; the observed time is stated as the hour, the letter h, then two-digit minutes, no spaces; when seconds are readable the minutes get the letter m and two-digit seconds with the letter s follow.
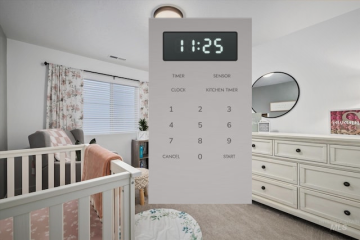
11h25
